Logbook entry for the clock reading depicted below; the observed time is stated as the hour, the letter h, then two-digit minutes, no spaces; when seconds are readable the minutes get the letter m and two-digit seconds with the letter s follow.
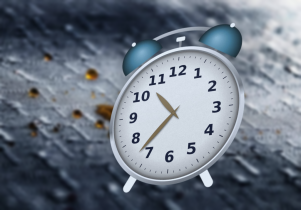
10h37
